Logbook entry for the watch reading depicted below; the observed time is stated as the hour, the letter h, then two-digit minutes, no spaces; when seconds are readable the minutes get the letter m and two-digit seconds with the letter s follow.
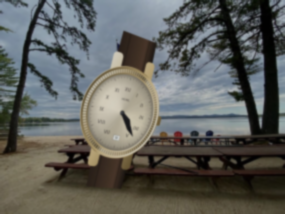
4h23
